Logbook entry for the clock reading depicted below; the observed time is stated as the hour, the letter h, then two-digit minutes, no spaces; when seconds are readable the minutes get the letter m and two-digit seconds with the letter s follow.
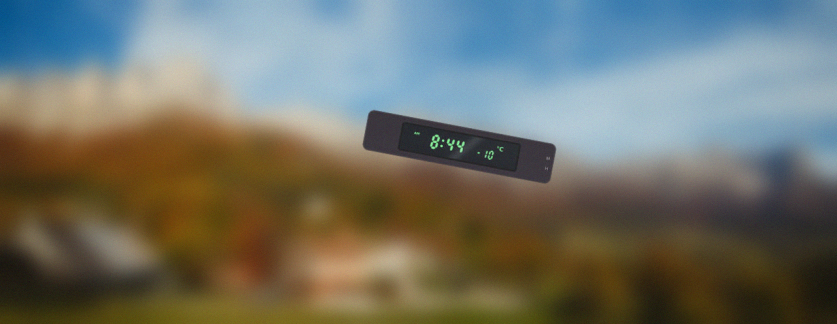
8h44
